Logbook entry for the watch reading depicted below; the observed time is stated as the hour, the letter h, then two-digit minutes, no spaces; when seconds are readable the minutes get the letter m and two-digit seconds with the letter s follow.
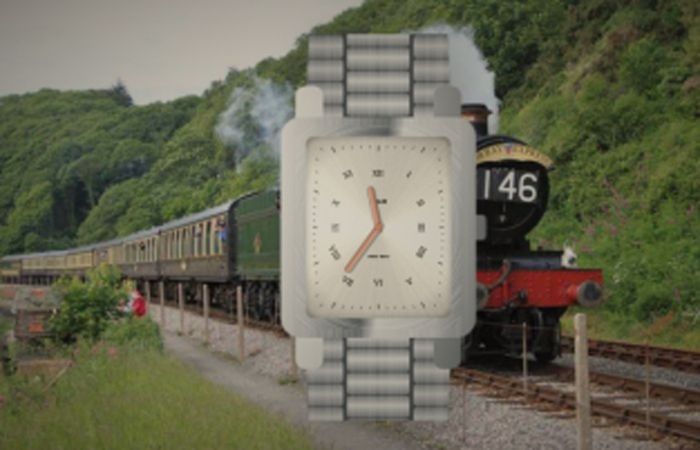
11h36
